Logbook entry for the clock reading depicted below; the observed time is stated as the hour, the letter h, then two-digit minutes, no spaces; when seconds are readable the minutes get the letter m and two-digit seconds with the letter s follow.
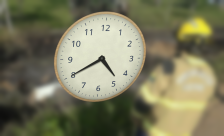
4h40
